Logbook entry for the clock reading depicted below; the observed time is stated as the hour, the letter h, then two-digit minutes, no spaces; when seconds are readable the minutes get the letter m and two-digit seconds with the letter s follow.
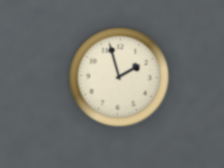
1h57
